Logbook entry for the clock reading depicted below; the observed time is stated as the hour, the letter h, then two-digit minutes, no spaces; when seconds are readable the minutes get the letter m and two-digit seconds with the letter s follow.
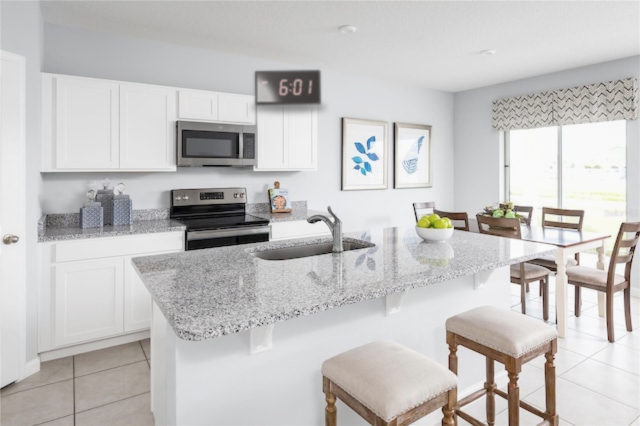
6h01
